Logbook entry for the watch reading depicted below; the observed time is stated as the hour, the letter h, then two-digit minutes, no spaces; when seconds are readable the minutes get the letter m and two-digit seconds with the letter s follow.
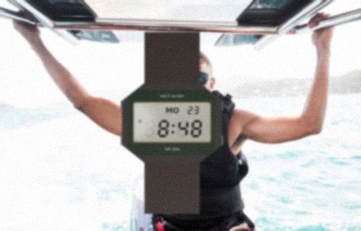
8h48
